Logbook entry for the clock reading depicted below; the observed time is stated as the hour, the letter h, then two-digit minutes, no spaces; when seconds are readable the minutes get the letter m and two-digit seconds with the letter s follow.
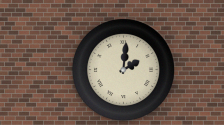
2h01
